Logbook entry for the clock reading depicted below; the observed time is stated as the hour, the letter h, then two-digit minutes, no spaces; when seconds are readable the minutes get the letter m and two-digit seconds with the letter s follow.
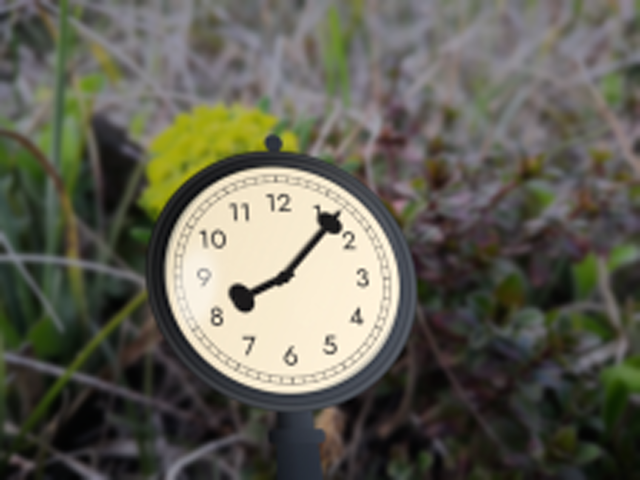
8h07
